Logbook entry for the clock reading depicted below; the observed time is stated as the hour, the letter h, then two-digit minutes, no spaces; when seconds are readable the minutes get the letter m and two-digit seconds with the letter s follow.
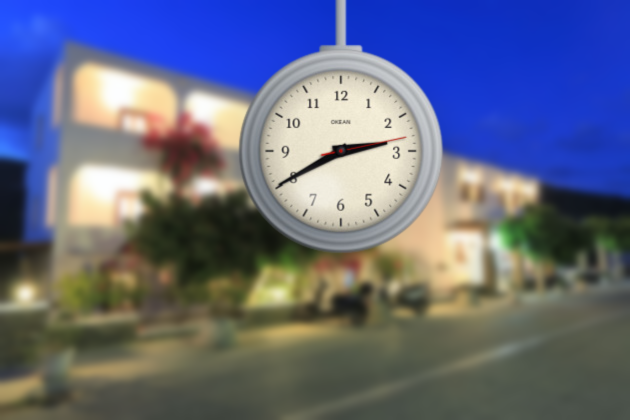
2h40m13s
